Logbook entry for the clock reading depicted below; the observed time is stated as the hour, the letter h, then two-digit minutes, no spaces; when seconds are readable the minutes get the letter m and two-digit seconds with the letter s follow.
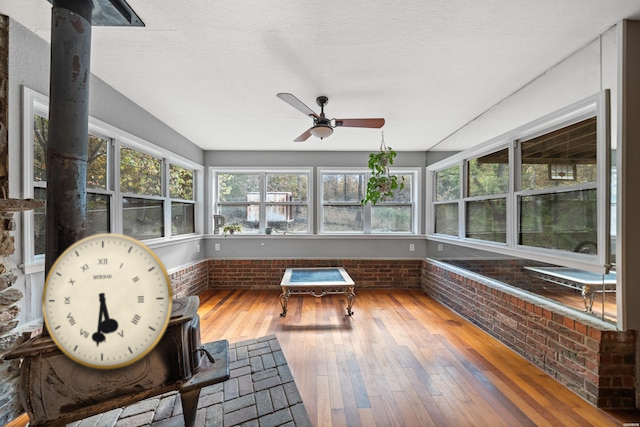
5h31
